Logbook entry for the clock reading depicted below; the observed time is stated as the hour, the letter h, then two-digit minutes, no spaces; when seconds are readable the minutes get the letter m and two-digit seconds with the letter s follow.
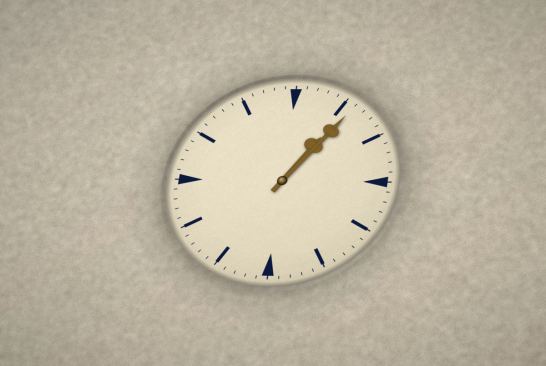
1h06
